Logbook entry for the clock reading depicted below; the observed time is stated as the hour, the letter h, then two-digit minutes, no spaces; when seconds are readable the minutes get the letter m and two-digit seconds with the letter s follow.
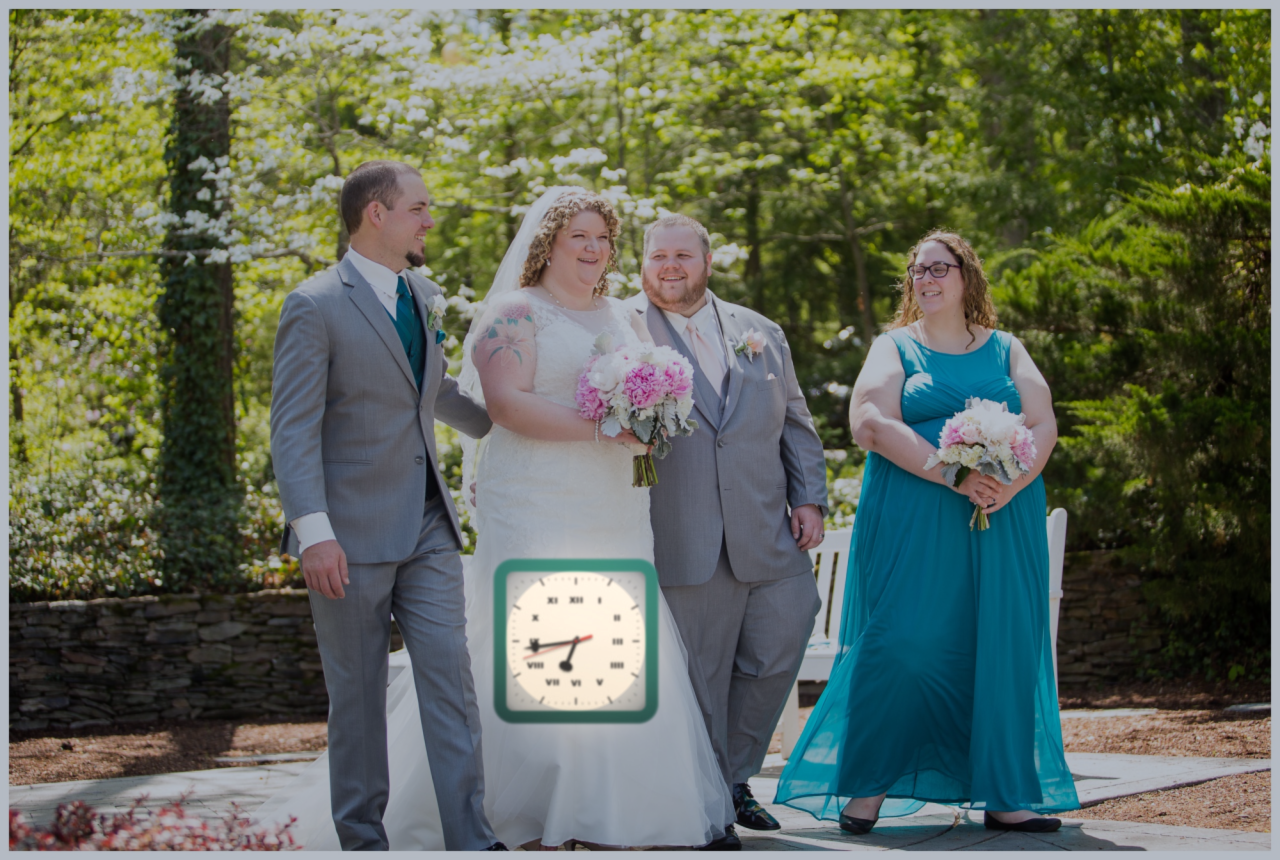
6h43m42s
